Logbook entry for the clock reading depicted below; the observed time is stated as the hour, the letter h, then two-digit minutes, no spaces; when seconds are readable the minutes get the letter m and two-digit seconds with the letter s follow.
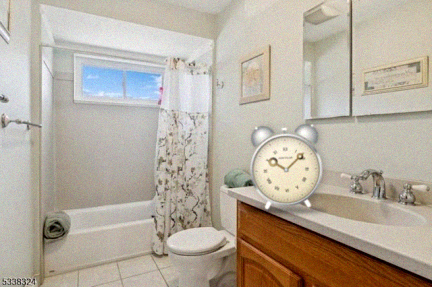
10h08
